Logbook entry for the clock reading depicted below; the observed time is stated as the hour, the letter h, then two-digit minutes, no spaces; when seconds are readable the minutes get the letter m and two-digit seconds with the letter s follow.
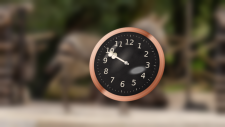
9h49
